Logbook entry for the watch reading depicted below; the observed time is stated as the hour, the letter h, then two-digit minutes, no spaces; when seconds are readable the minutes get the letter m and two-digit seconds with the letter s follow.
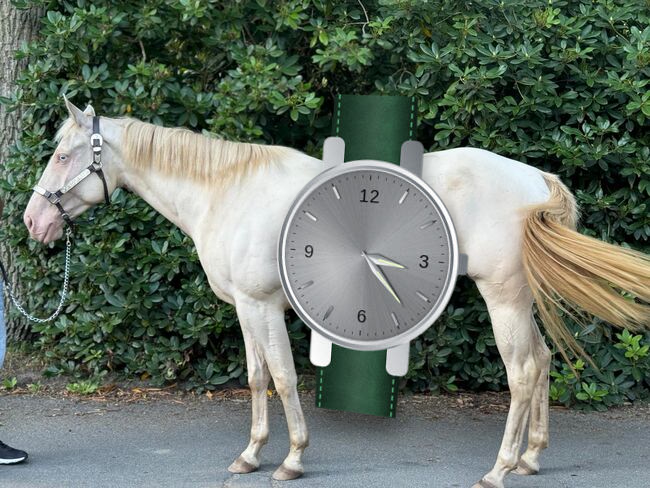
3h23
